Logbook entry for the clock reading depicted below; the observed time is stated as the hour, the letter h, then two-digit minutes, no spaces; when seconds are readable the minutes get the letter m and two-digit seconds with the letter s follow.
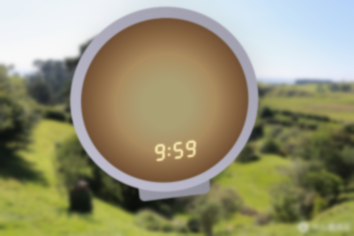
9h59
